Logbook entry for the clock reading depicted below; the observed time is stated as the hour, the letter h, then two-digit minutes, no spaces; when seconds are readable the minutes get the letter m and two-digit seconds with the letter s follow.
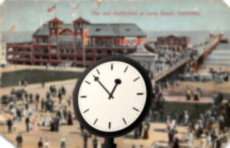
12h53
